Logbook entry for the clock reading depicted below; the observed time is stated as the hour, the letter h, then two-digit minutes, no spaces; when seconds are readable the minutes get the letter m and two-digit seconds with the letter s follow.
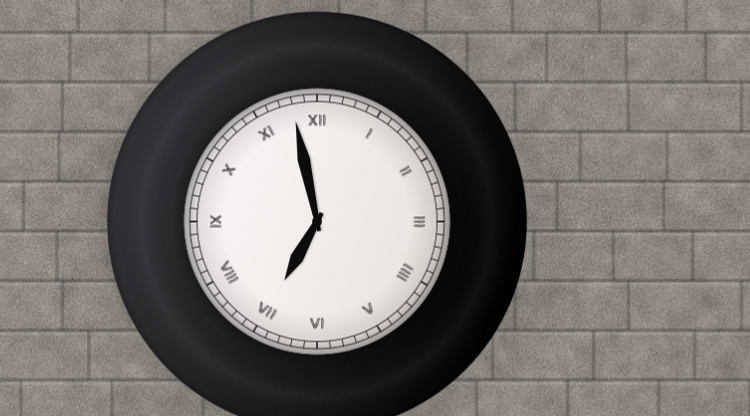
6h58
